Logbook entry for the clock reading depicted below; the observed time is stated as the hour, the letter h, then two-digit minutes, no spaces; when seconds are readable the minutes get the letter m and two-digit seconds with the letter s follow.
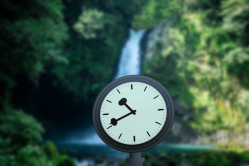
10h41
